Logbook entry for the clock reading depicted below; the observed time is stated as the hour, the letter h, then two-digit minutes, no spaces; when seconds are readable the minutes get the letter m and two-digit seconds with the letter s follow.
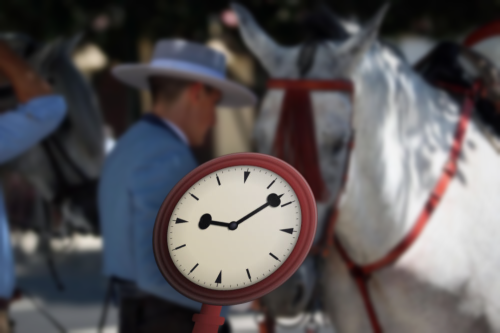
9h08
